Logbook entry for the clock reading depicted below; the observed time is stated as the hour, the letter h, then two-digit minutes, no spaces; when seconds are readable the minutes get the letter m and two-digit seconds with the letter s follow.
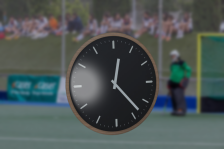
12h23
